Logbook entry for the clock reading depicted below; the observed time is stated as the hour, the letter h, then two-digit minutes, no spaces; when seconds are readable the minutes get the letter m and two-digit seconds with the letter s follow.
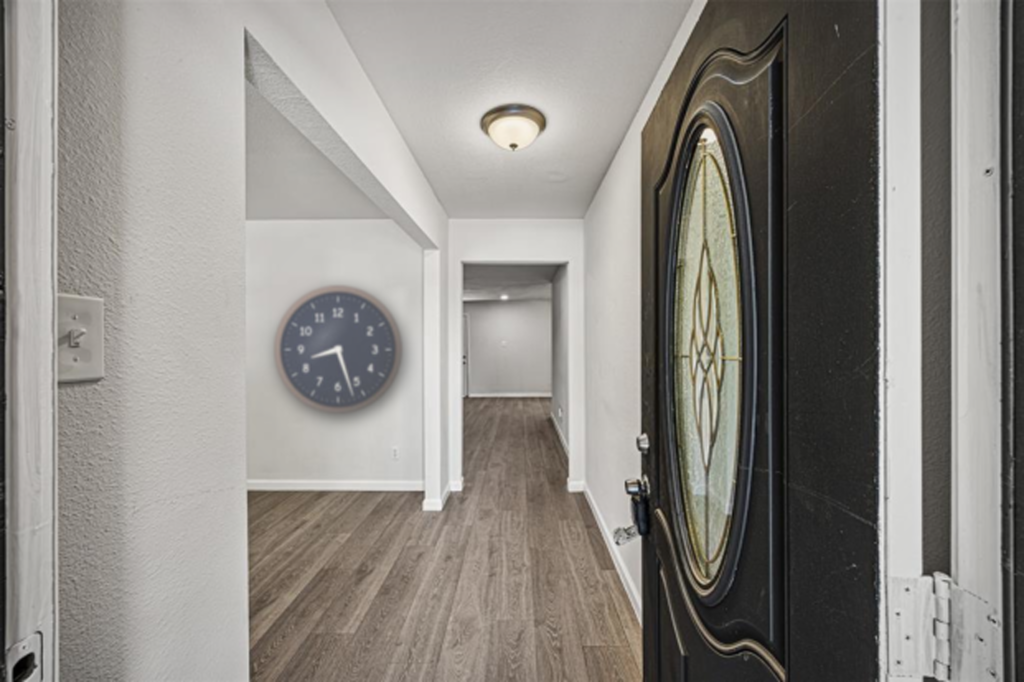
8h27
